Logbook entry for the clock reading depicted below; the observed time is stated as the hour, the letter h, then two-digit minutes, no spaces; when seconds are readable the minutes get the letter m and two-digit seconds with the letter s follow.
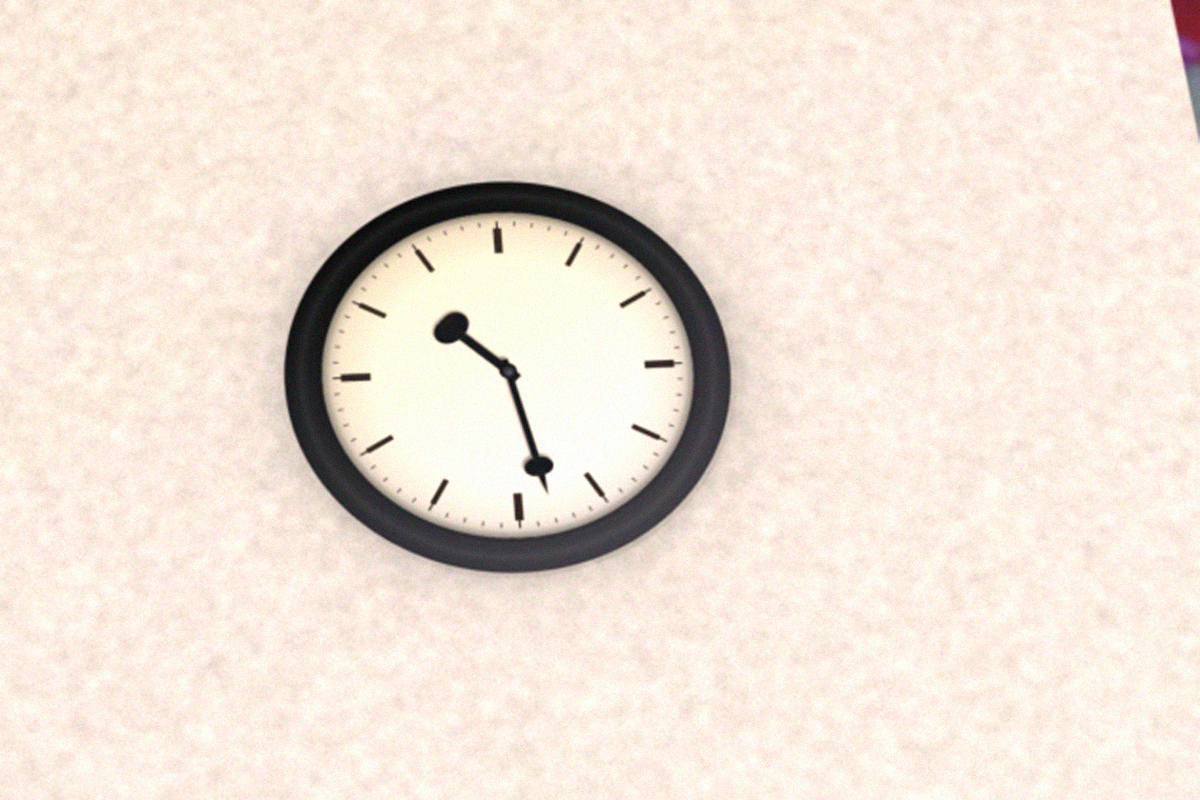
10h28
